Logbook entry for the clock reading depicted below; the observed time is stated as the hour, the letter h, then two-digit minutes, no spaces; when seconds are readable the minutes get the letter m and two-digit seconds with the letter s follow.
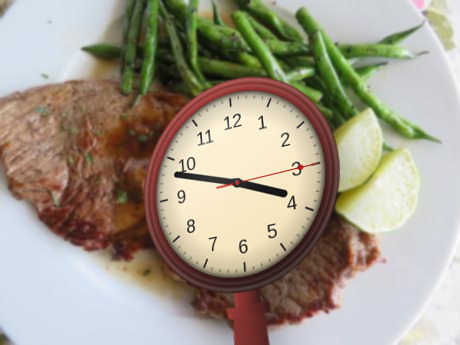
3h48m15s
